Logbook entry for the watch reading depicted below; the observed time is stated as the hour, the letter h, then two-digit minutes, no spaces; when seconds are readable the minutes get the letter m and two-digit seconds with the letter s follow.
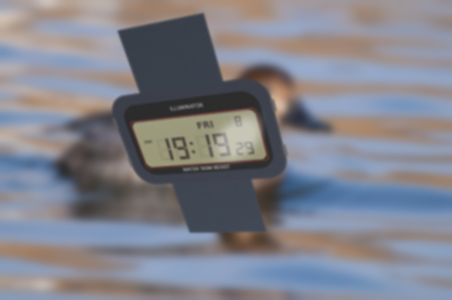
19h19m29s
